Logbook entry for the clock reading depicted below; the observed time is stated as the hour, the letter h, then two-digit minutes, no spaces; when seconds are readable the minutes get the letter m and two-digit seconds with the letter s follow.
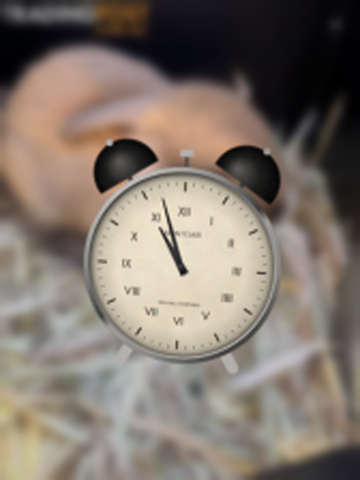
10h57
